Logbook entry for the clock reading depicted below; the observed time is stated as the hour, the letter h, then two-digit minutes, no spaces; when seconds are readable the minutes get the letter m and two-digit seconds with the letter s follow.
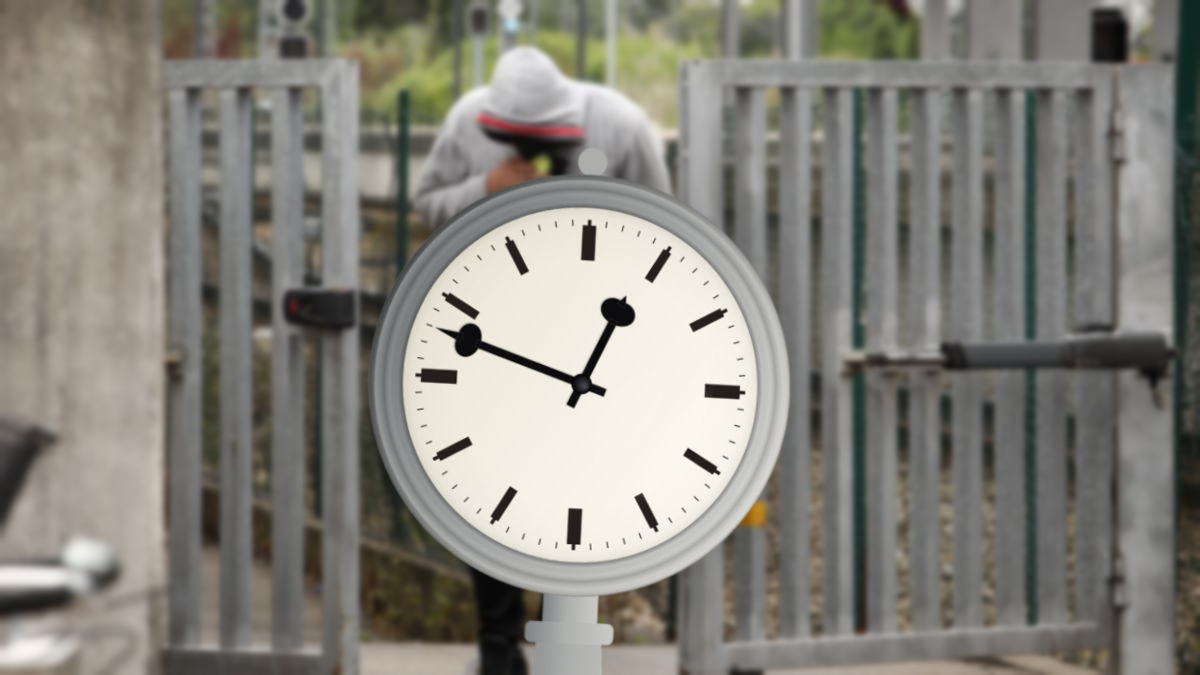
12h48
